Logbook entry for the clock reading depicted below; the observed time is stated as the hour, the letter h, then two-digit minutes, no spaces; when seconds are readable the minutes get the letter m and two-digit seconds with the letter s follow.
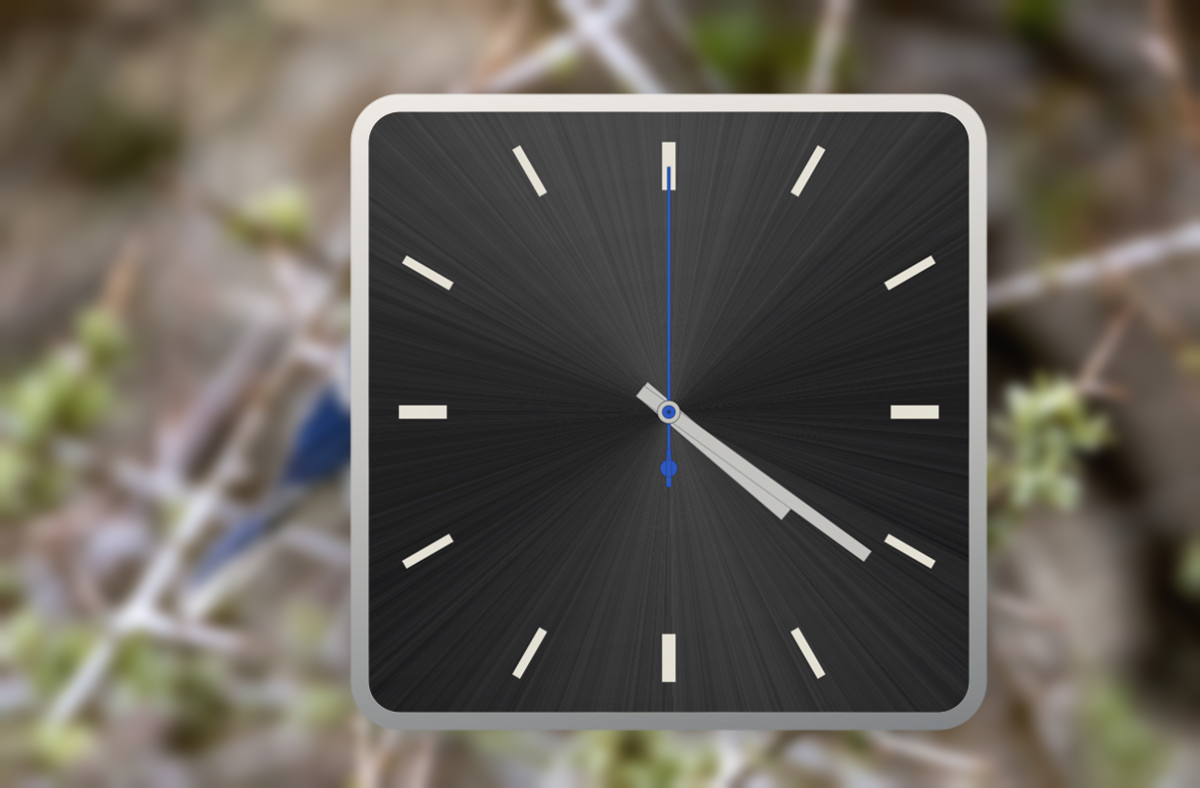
4h21m00s
